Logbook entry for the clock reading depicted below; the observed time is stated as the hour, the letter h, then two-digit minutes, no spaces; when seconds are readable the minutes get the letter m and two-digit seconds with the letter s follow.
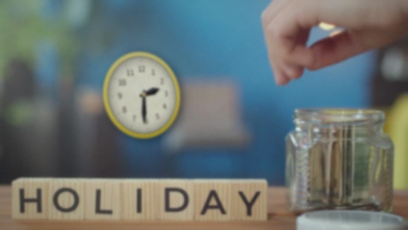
2h31
